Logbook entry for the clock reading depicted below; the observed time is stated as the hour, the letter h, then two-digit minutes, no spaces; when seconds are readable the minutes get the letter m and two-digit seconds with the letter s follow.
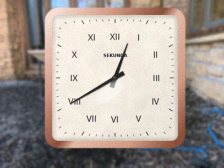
12h40
